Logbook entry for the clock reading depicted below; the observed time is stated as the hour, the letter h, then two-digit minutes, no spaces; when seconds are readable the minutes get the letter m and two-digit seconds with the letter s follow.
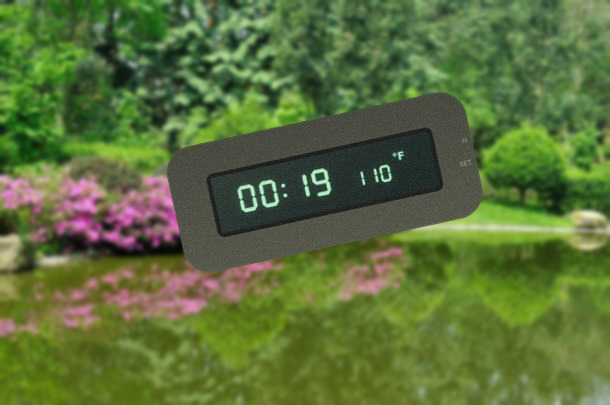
0h19
